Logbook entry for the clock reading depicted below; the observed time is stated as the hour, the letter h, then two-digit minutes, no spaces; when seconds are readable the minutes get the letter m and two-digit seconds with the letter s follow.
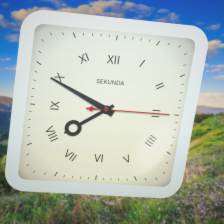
7h49m15s
